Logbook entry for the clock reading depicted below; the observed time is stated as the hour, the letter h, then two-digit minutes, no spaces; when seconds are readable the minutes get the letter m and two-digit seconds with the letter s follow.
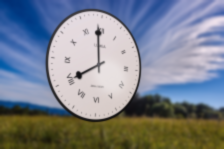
7h59
